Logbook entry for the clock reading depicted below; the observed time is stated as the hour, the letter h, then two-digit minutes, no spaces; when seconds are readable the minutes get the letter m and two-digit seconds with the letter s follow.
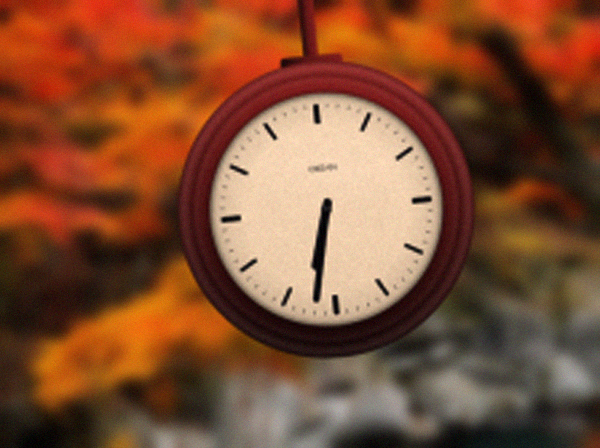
6h32
